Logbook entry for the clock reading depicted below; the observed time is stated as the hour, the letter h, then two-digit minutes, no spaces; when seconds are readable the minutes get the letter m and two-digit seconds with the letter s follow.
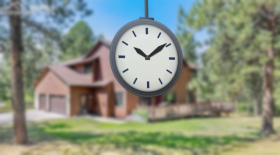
10h09
